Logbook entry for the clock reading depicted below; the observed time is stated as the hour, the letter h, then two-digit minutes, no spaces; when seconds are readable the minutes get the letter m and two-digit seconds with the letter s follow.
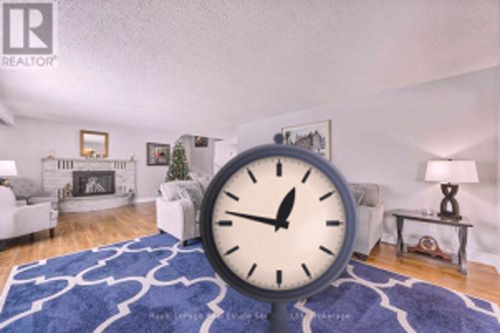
12h47
